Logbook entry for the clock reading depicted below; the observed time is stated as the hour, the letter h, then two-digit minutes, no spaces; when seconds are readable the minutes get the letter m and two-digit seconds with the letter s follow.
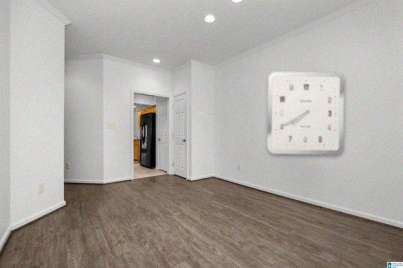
7h40
